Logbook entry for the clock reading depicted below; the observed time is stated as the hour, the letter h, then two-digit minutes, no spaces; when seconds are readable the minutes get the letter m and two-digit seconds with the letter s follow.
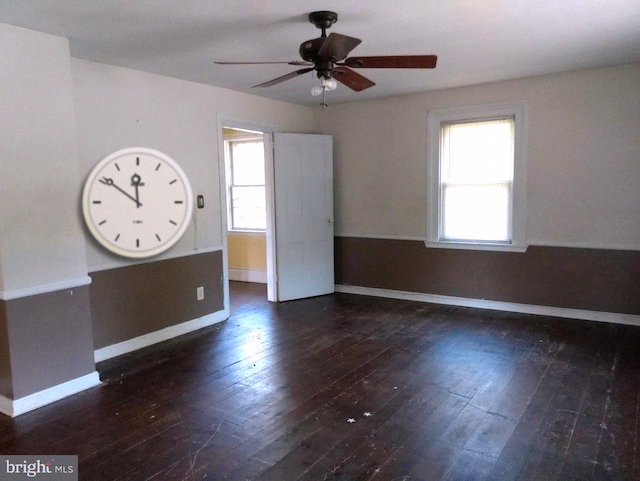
11h51
